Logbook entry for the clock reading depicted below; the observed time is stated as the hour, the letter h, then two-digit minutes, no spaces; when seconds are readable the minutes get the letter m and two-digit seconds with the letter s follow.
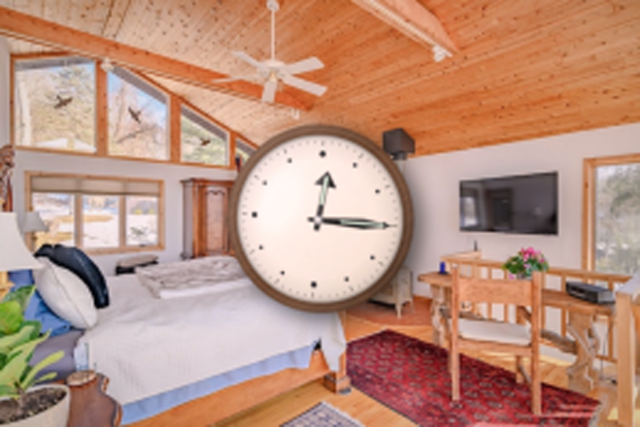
12h15
